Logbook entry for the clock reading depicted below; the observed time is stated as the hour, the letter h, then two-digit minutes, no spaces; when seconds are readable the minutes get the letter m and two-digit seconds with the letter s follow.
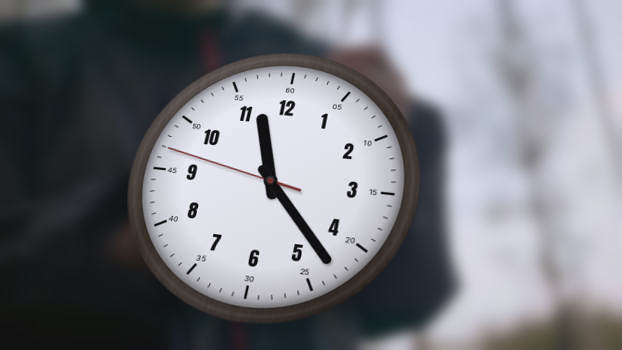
11h22m47s
